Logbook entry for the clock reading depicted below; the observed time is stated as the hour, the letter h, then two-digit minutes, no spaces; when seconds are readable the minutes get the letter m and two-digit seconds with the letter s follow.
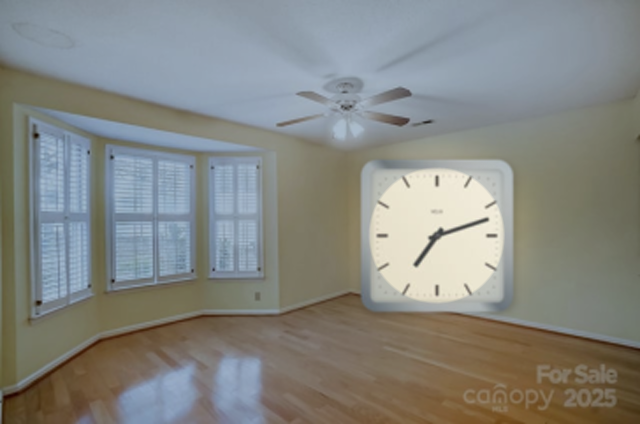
7h12
